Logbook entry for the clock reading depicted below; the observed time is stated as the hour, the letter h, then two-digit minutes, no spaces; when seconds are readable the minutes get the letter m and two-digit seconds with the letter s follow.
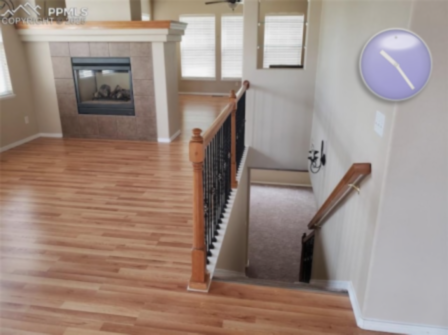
10h24
